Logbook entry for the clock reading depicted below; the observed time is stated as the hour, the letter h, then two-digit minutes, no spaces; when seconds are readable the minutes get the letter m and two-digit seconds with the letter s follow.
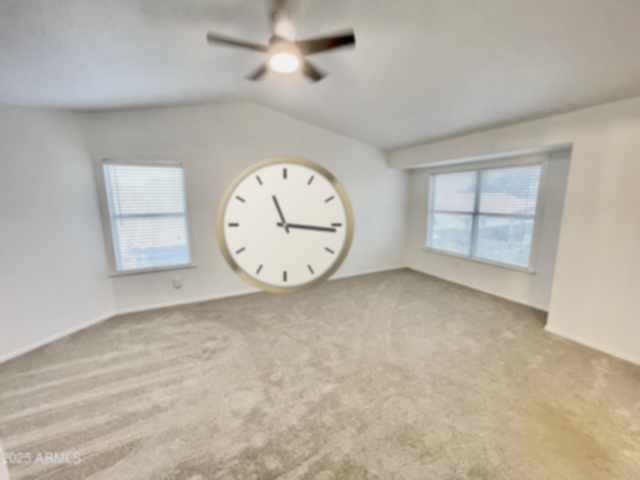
11h16
